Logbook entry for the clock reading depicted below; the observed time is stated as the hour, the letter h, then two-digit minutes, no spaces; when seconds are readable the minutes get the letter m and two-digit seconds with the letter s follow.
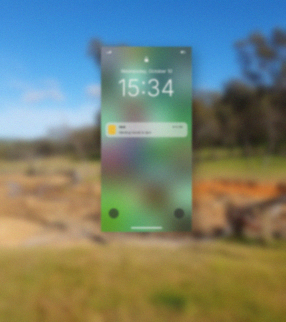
15h34
